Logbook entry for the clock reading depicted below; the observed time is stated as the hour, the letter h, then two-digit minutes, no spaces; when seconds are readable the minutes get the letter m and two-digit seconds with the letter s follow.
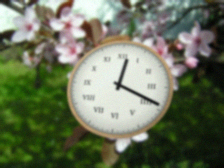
12h19
